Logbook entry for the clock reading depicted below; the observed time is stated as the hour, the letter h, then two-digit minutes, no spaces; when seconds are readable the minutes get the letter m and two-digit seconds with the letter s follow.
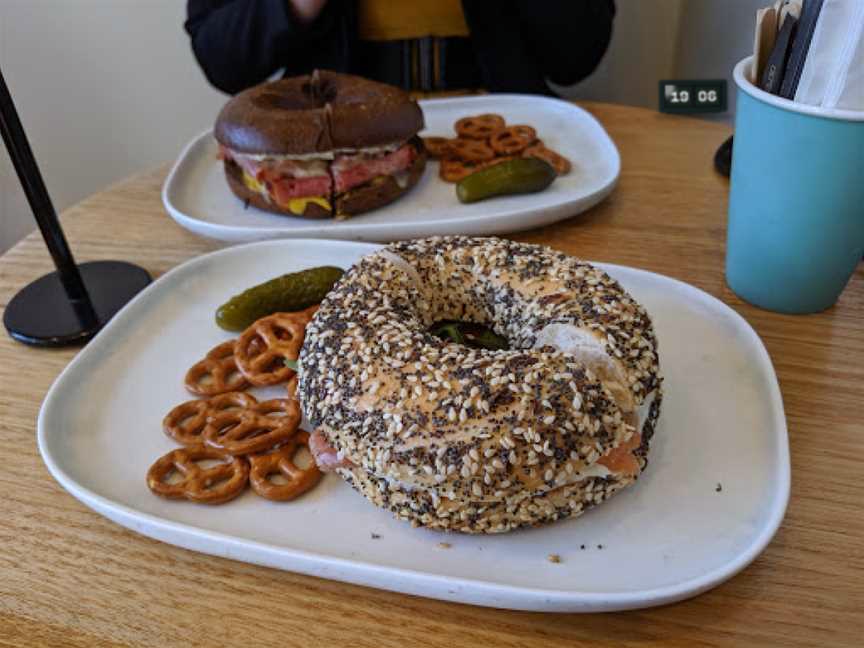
19h06
